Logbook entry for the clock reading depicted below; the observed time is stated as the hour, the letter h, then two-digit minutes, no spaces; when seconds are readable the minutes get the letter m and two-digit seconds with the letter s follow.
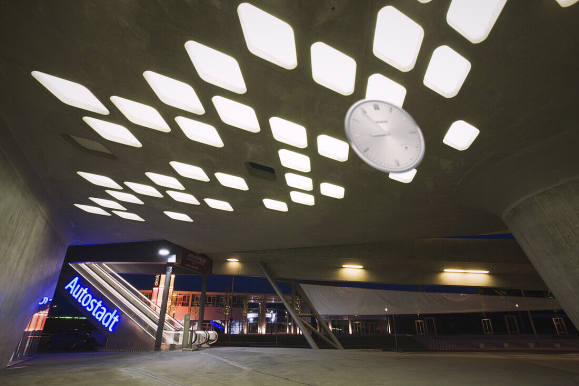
8h54
